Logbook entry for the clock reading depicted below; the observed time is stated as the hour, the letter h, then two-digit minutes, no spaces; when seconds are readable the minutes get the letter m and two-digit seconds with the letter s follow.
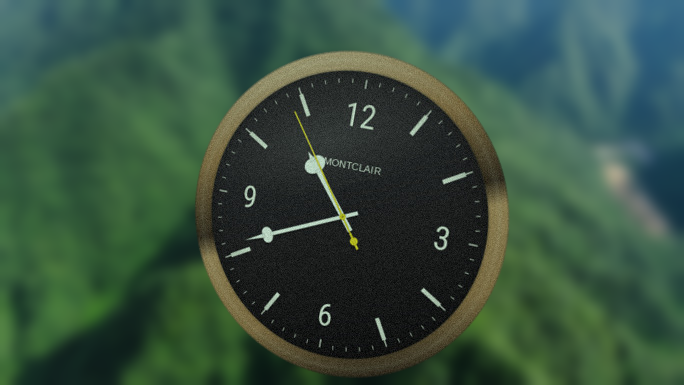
10h40m54s
